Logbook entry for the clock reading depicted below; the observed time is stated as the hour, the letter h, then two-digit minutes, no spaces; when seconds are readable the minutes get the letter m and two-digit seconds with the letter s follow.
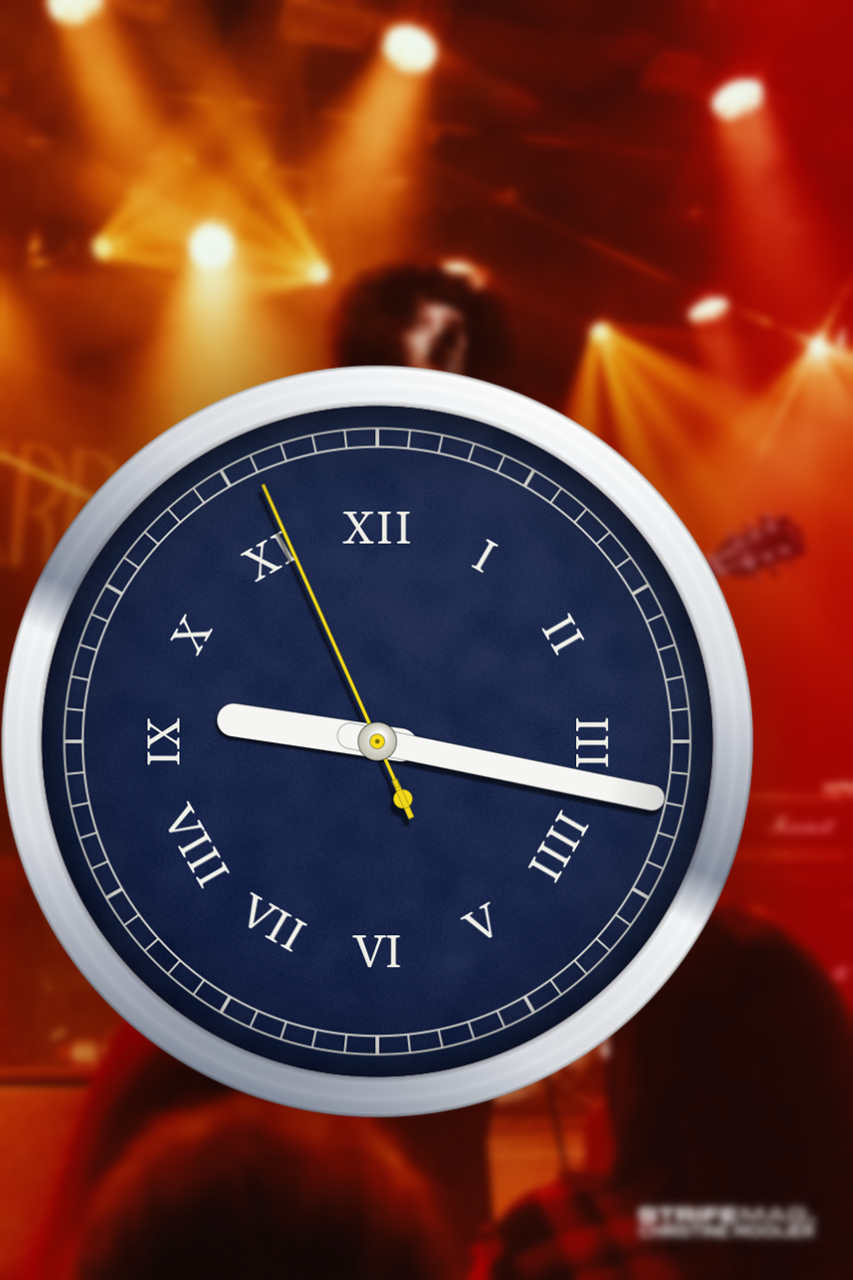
9h16m56s
